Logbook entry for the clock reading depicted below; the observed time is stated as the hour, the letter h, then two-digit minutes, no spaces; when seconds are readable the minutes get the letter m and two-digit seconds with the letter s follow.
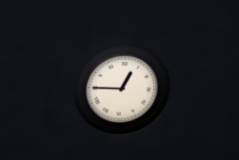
12h45
